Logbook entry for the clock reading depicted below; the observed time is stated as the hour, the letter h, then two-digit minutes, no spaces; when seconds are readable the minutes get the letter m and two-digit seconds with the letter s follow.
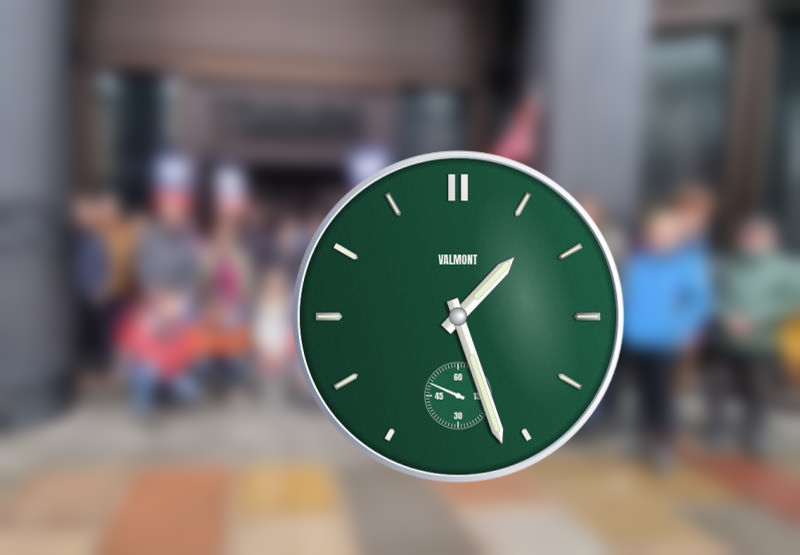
1h26m49s
